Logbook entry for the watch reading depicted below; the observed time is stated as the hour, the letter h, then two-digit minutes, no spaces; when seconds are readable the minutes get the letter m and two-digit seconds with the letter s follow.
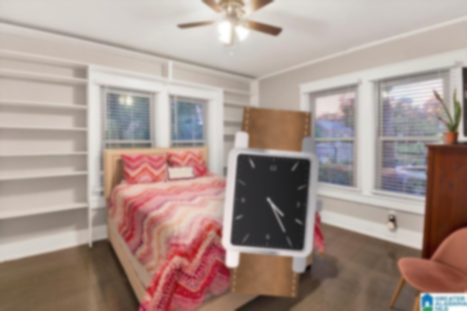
4h25
